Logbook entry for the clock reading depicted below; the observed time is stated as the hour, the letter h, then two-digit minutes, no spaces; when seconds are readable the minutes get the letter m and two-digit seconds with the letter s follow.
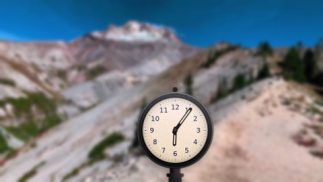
6h06
